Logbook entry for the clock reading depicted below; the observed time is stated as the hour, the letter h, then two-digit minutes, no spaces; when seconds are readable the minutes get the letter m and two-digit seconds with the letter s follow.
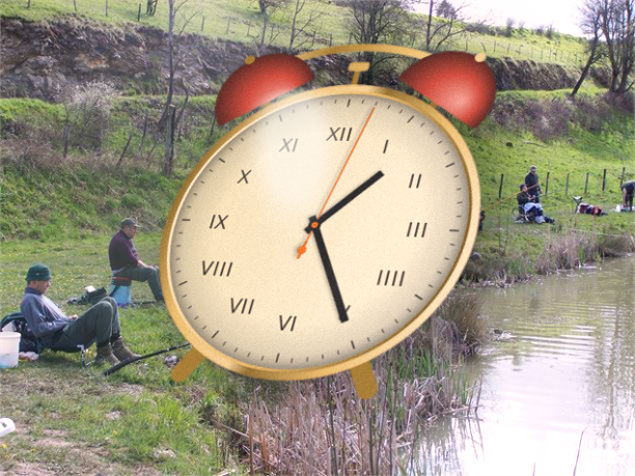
1h25m02s
